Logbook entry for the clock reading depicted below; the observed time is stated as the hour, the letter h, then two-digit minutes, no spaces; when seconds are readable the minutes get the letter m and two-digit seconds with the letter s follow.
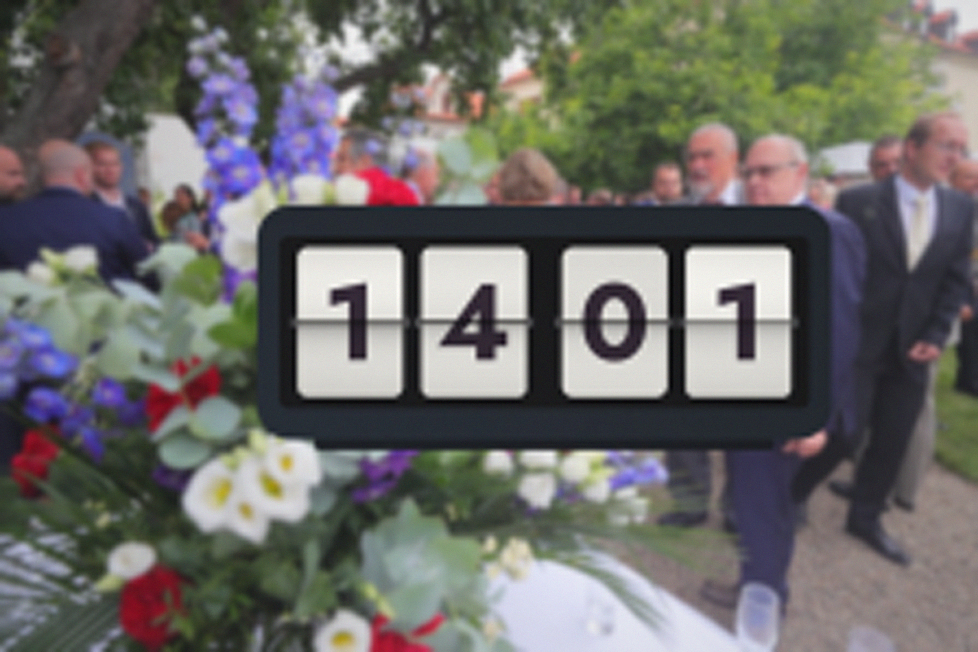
14h01
